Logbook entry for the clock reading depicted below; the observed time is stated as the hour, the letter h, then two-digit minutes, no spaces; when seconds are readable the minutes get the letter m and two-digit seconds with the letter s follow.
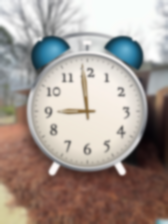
8h59
